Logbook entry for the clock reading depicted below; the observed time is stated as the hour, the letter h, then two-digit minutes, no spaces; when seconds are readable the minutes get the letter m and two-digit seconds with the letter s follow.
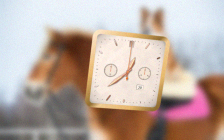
12h38
